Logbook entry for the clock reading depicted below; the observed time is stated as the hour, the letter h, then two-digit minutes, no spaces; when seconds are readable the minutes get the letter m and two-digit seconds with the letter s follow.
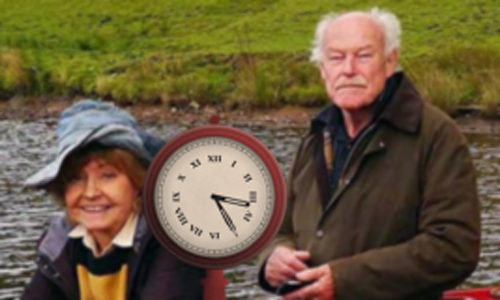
3h25
